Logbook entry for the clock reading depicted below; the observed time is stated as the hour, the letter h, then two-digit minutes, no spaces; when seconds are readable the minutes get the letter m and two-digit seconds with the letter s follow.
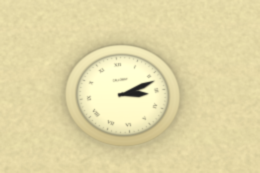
3h12
